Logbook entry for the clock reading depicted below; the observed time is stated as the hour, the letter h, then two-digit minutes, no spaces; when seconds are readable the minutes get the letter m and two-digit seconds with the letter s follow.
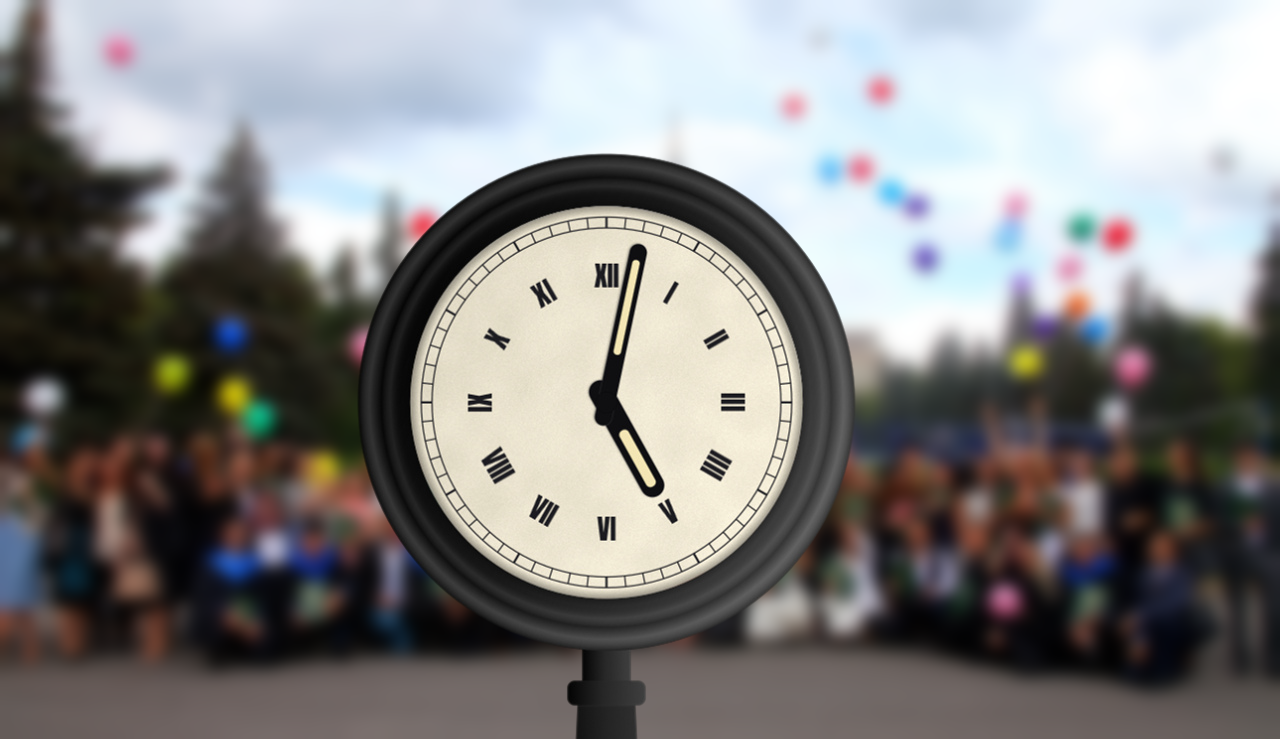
5h02
